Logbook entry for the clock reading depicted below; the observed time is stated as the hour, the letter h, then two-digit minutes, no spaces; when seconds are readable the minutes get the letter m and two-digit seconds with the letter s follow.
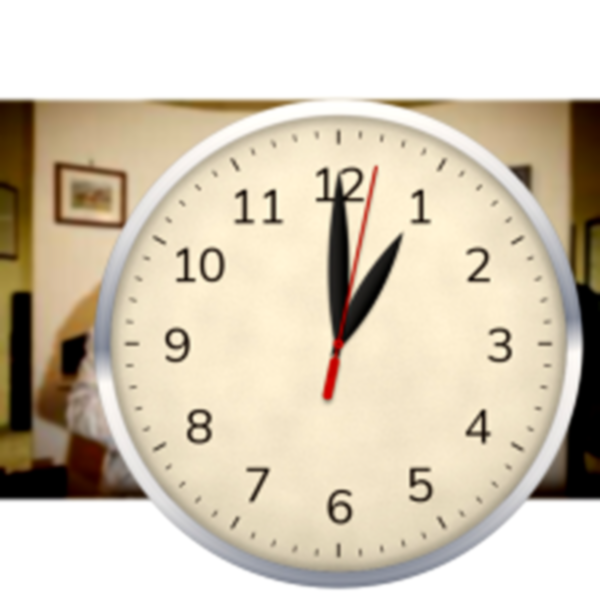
1h00m02s
